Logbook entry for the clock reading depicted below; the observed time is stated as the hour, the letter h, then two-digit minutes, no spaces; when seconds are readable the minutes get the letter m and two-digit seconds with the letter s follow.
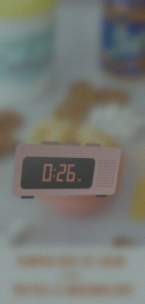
0h26
